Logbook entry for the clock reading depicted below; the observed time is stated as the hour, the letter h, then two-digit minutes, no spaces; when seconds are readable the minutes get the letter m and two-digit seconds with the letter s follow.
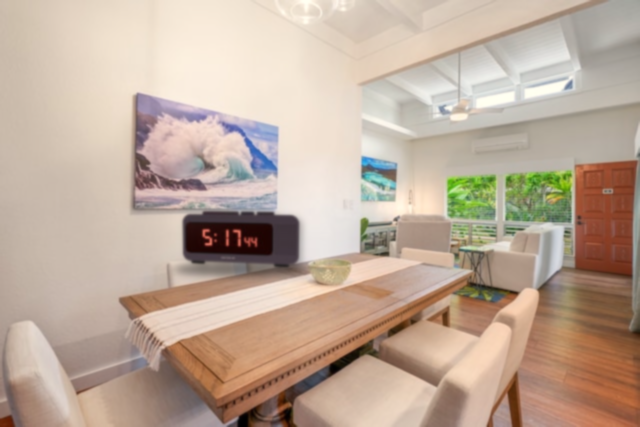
5h17
